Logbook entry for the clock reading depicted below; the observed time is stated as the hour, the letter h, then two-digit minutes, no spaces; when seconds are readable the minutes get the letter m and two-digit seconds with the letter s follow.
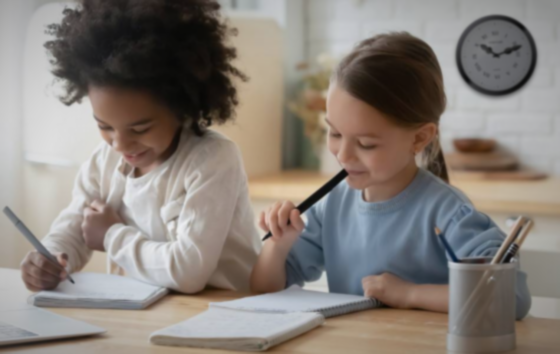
10h12
